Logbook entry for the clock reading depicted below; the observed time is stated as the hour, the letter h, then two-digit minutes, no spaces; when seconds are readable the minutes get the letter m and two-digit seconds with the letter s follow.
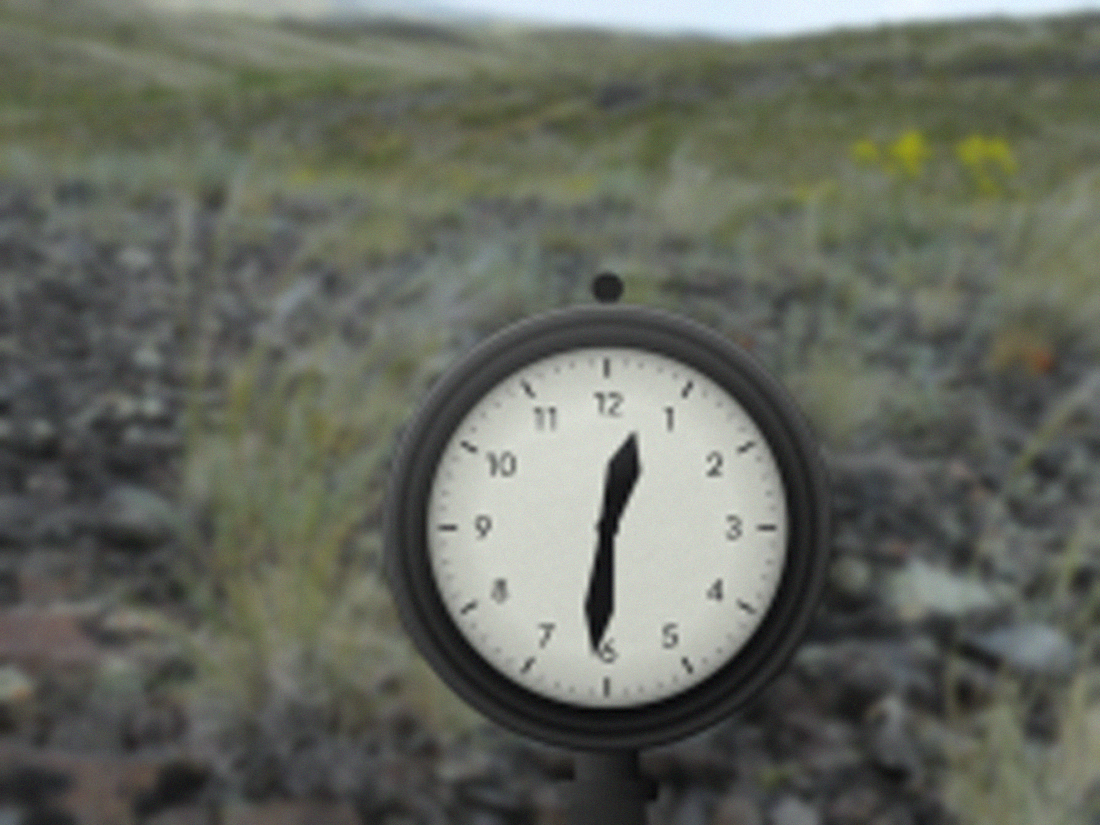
12h31
